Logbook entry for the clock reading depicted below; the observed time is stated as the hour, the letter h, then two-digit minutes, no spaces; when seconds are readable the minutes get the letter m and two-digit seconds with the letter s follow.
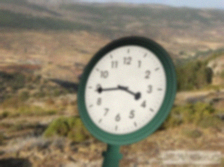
3h44
